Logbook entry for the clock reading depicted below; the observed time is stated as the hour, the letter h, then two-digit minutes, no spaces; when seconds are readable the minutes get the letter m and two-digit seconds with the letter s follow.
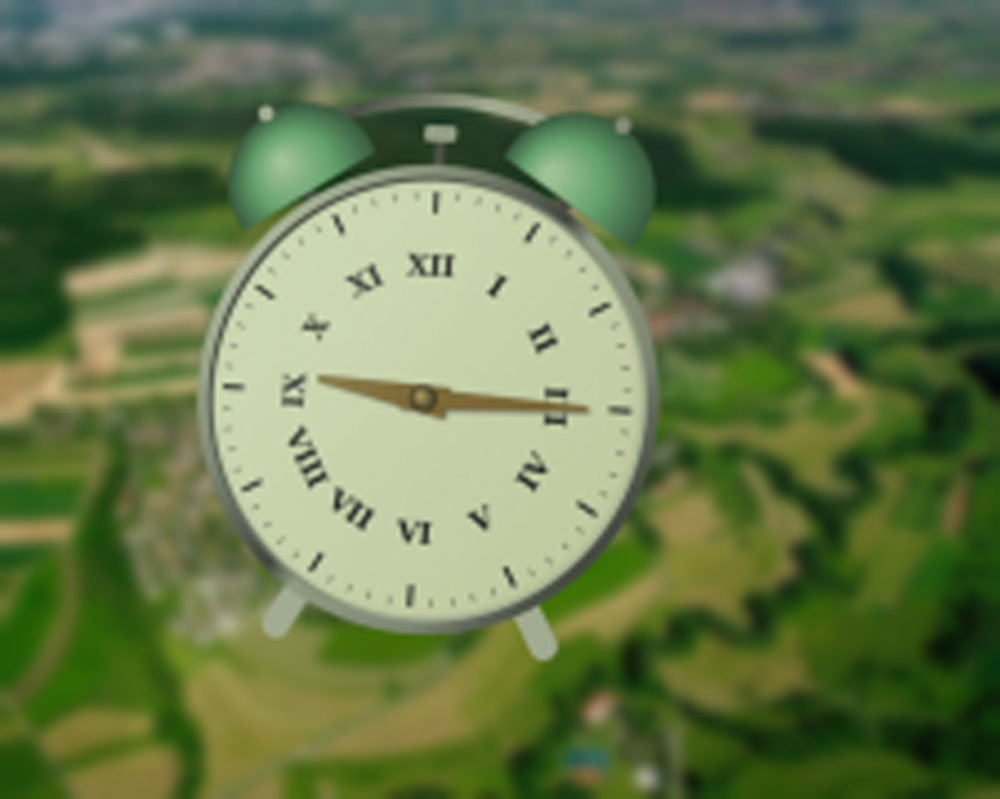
9h15
